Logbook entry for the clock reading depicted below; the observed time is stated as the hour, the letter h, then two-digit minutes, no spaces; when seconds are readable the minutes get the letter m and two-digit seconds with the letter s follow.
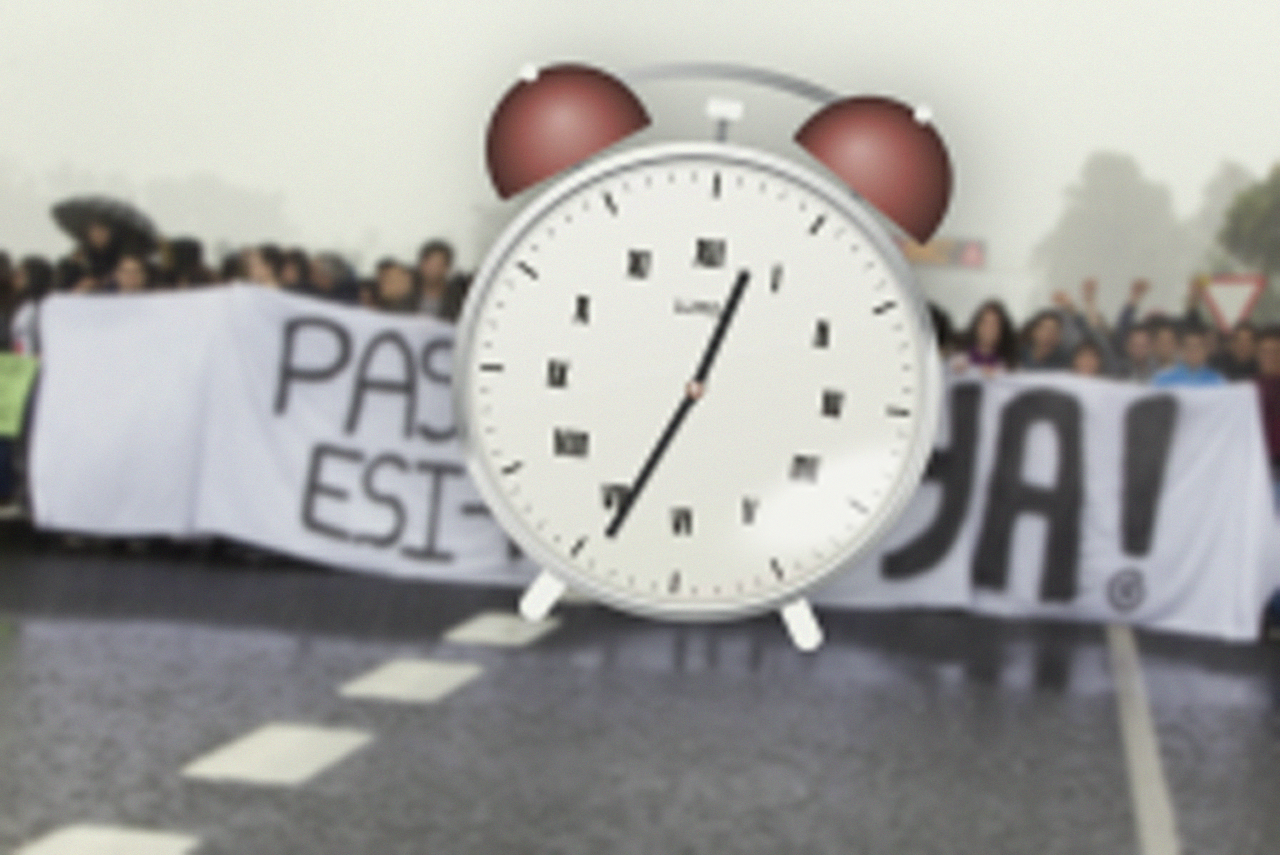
12h34
